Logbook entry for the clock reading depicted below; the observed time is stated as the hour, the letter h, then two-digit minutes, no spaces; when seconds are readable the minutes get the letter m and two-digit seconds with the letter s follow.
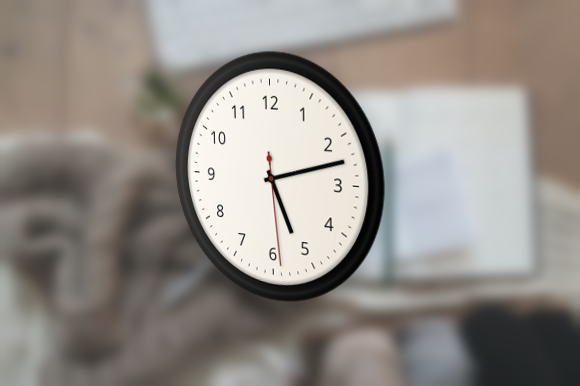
5h12m29s
